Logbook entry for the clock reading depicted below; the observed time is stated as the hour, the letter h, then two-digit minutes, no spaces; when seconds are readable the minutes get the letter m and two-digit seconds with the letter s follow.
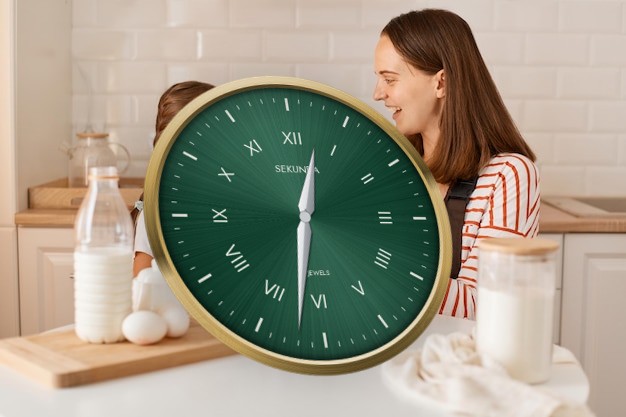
12h32
